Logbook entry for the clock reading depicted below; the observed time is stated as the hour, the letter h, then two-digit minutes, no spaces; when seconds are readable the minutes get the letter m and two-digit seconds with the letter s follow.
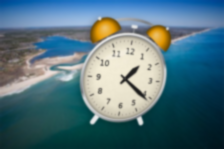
1h21
